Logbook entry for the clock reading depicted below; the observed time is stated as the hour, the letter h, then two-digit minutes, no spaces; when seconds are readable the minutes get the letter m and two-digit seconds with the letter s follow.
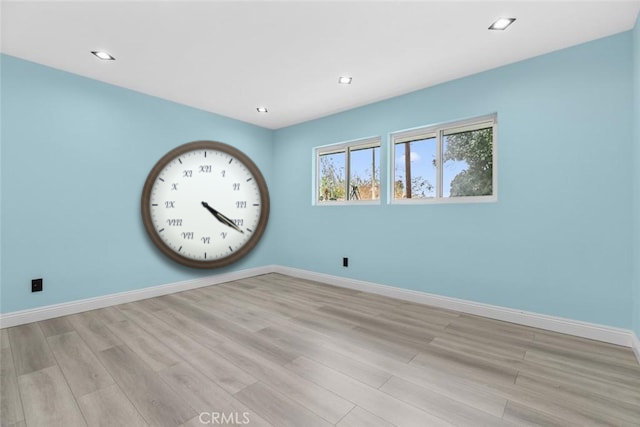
4h21
